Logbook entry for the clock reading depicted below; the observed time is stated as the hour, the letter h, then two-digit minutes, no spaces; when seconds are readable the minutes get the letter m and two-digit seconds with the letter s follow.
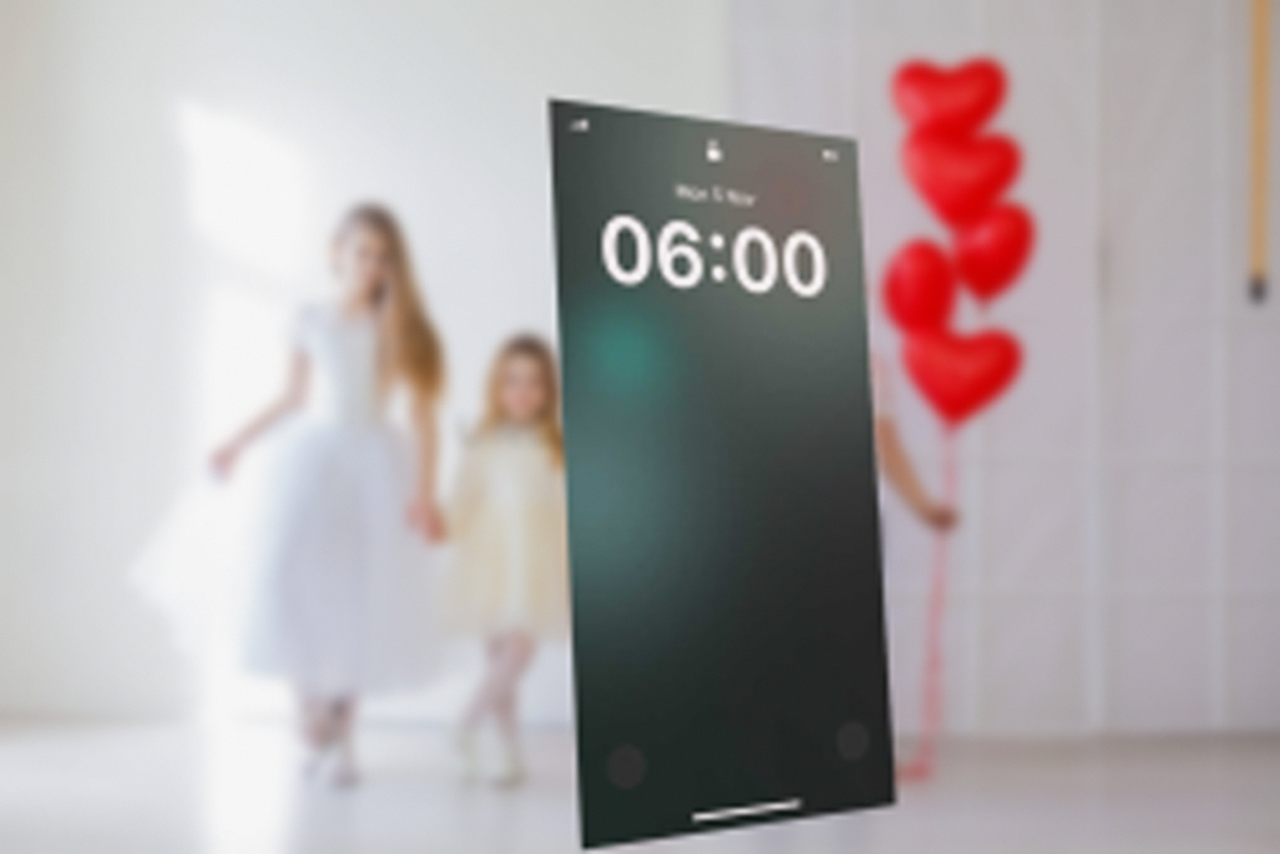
6h00
